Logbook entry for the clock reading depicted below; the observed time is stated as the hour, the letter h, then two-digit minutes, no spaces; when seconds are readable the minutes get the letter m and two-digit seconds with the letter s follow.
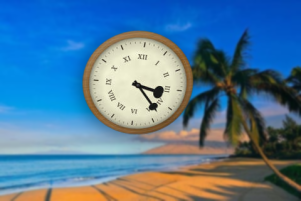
3h23
